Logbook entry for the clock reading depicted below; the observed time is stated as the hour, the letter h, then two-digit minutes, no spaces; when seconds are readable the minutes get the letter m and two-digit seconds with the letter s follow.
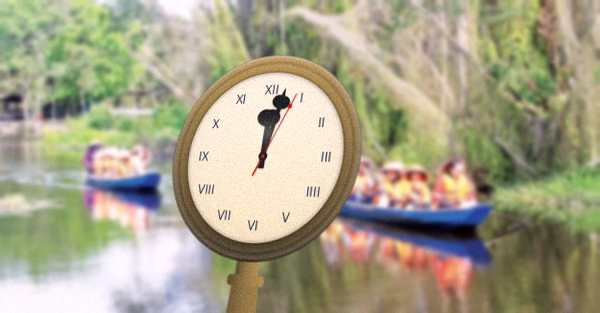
12h02m04s
